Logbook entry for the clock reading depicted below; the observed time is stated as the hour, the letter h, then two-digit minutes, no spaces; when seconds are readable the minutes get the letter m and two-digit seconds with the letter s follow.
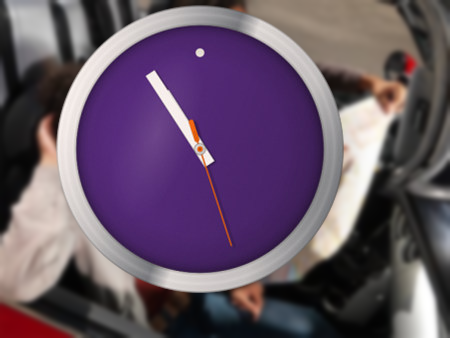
10h54m27s
